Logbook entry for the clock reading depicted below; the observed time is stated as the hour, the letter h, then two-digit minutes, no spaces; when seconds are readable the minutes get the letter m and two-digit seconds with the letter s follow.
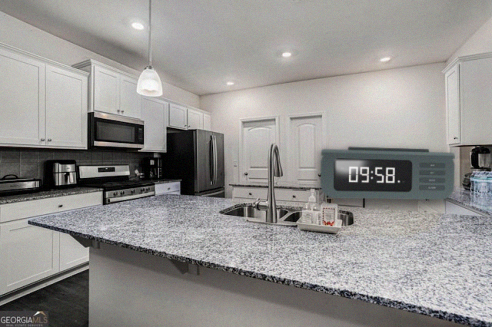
9h58
